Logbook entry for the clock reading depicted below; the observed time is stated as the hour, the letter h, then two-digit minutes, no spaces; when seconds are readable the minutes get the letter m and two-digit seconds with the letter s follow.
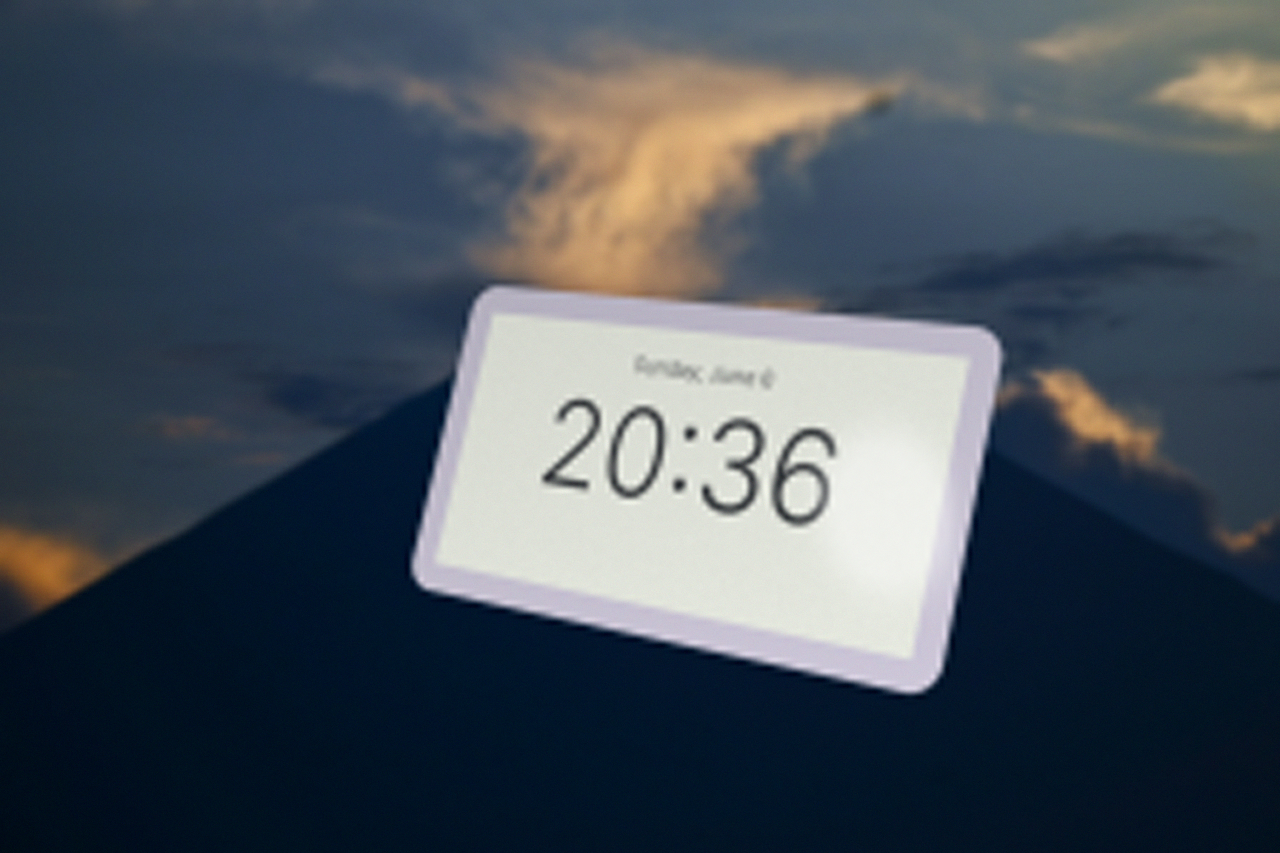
20h36
